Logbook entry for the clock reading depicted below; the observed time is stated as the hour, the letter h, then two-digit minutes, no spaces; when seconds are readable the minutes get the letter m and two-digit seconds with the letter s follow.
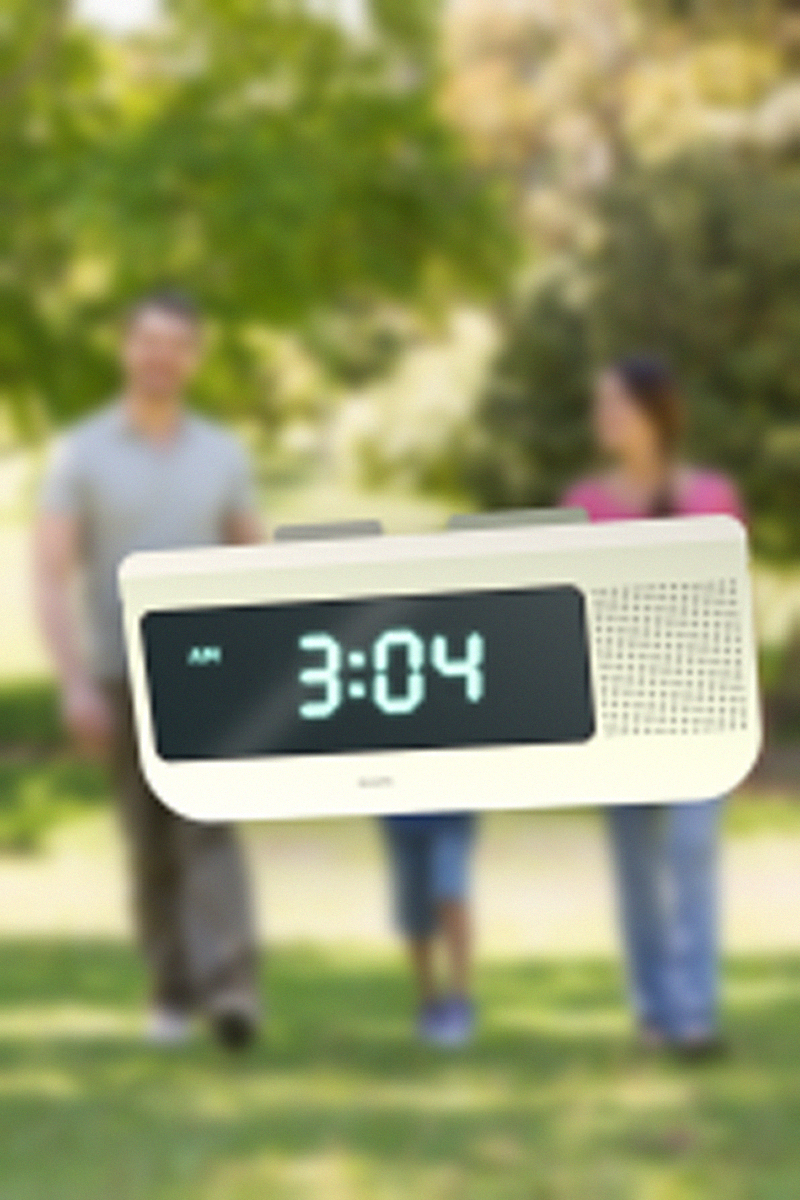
3h04
